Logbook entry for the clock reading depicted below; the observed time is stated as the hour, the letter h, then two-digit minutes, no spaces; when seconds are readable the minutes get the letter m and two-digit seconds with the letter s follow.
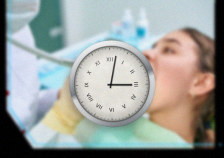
3h02
